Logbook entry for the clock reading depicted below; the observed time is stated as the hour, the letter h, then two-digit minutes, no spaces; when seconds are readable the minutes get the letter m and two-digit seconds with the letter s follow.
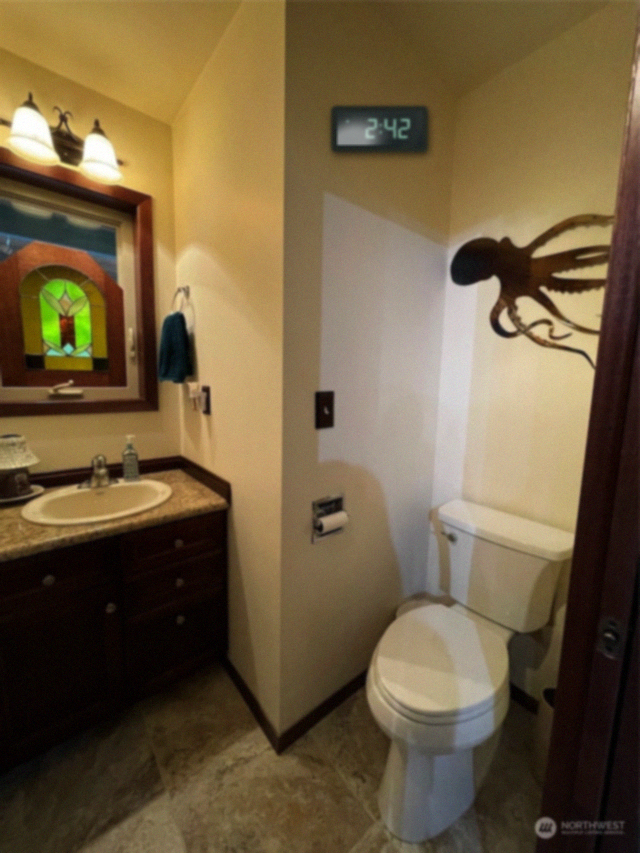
2h42
